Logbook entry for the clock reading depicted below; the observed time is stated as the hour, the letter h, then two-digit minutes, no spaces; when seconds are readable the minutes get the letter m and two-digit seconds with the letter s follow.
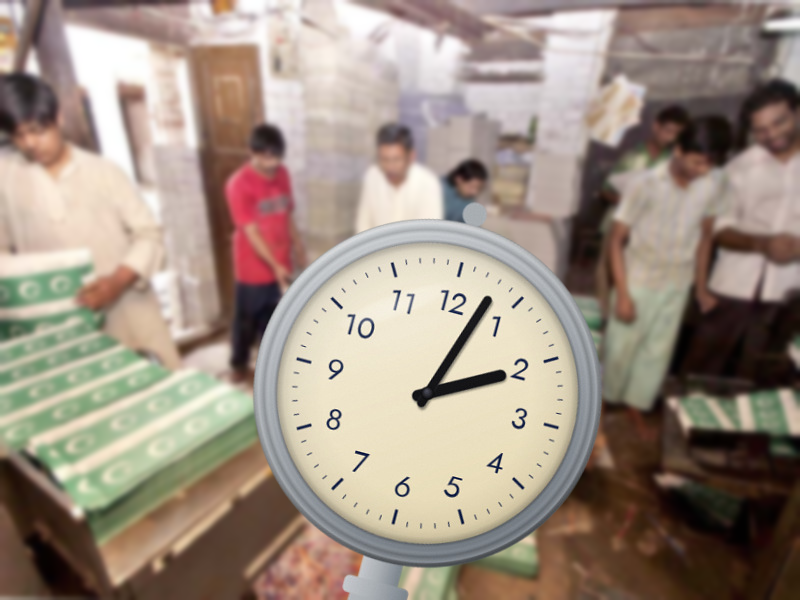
2h03
